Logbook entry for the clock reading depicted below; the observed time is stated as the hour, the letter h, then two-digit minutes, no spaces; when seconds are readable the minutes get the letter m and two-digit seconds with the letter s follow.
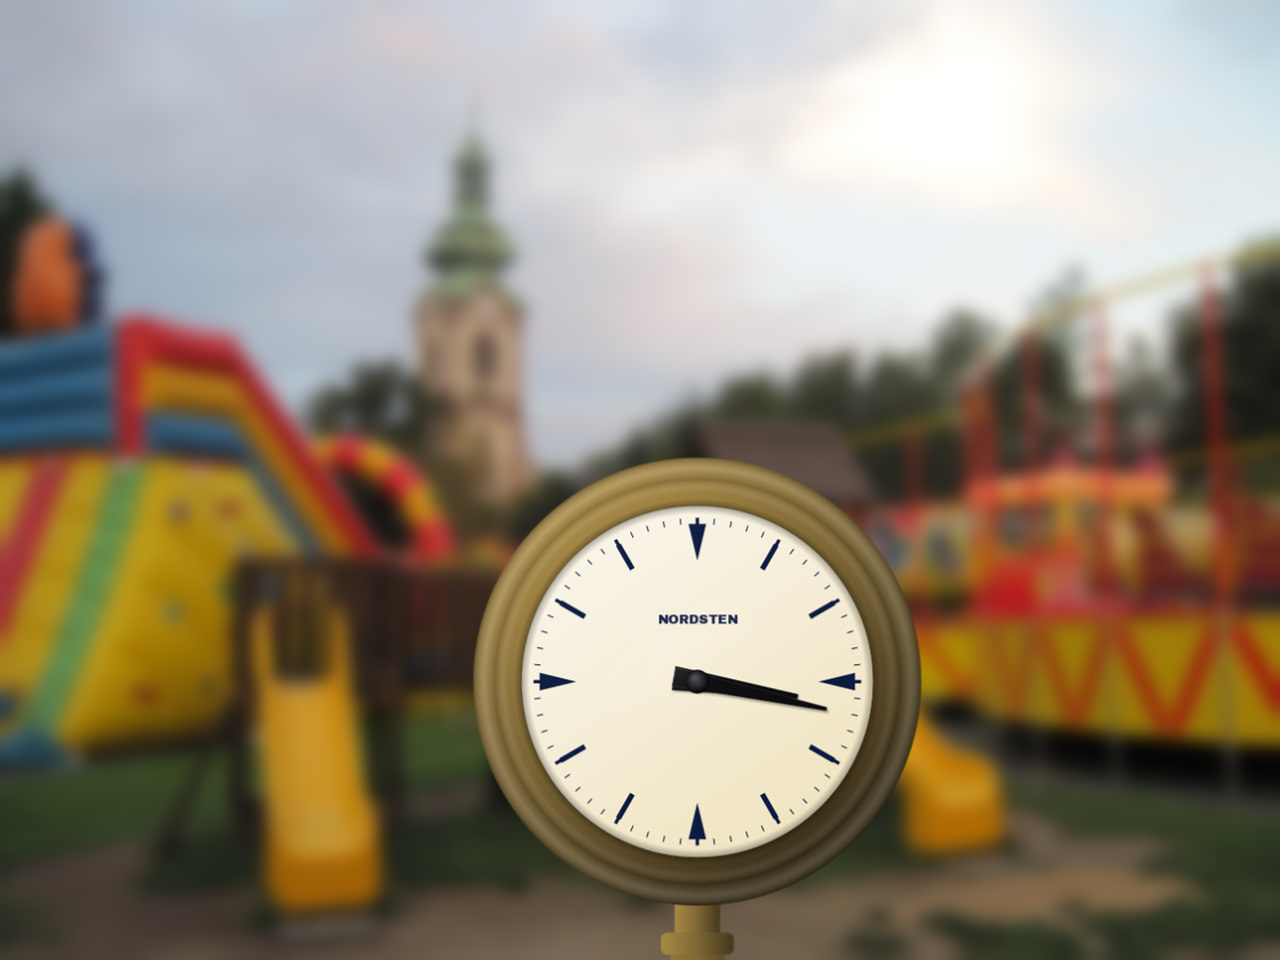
3h17
